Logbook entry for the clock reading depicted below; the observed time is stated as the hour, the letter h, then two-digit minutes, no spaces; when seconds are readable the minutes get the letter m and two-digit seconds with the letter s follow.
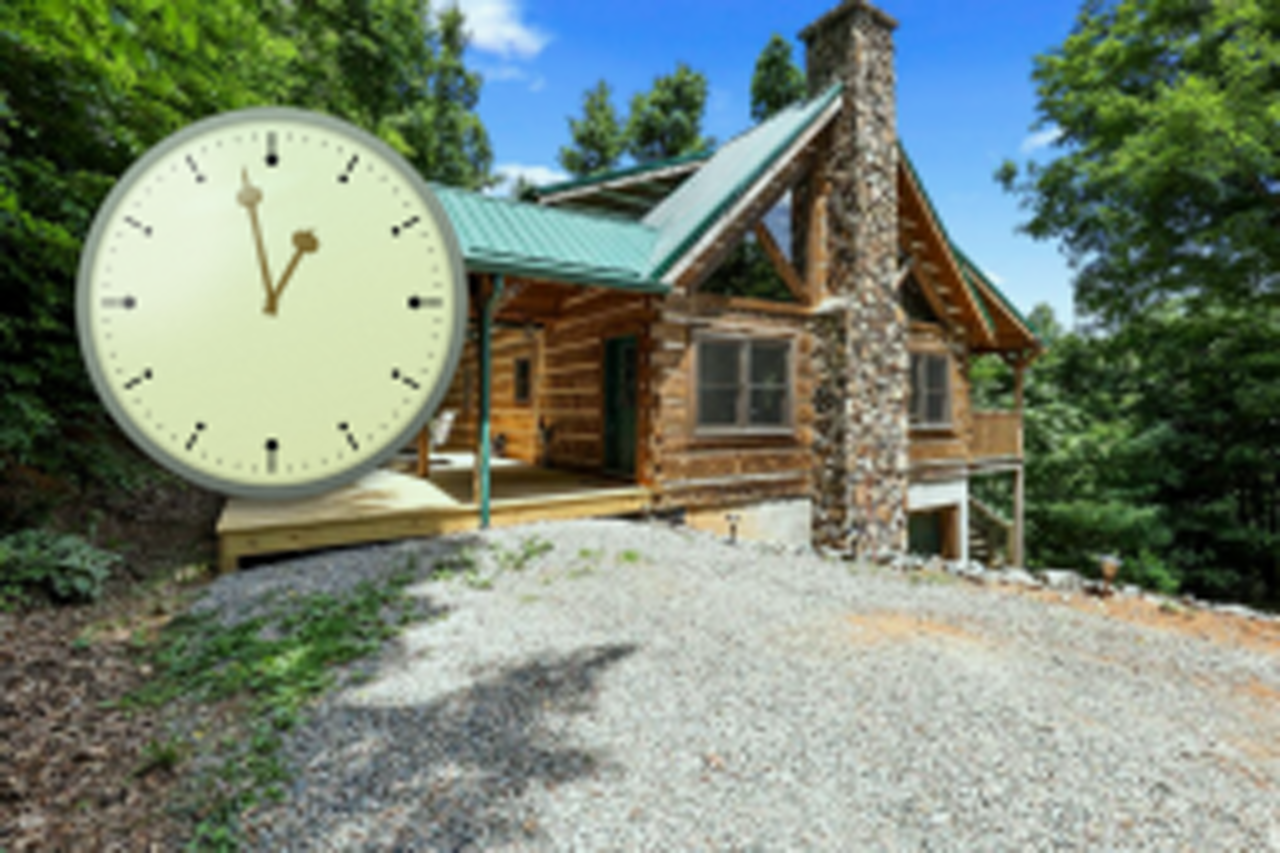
12h58
